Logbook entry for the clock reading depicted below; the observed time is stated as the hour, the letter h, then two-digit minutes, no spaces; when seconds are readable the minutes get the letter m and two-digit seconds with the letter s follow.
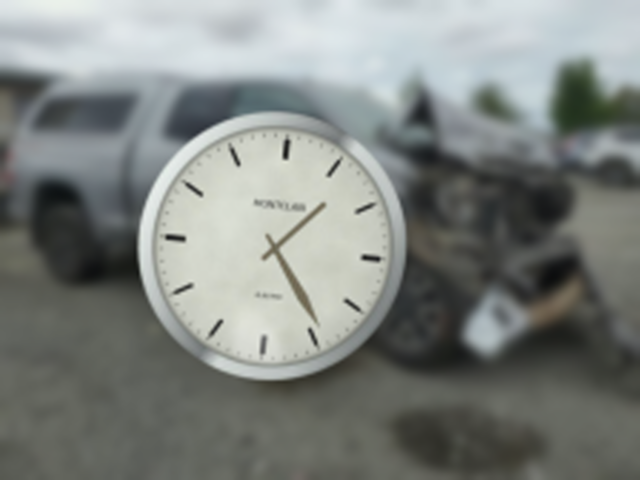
1h24
